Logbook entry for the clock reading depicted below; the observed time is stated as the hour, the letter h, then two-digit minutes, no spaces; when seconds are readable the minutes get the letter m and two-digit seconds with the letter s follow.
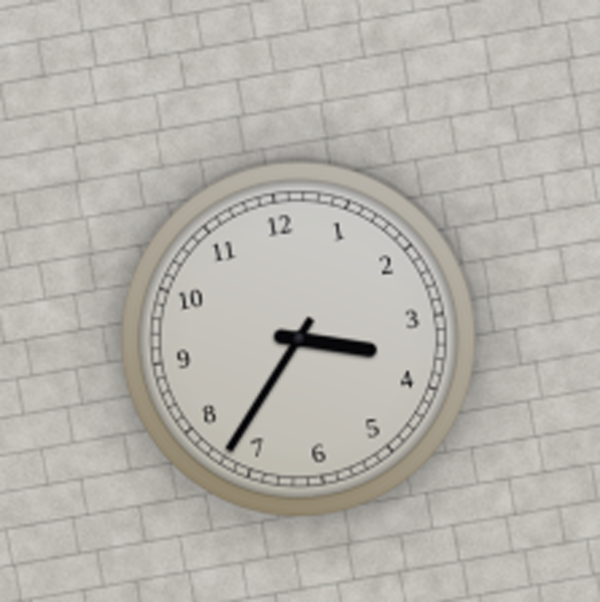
3h37
